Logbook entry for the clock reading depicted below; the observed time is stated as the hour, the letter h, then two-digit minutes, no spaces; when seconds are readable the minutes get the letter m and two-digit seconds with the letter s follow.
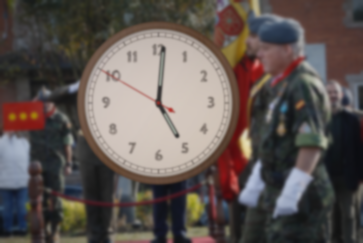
5h00m50s
